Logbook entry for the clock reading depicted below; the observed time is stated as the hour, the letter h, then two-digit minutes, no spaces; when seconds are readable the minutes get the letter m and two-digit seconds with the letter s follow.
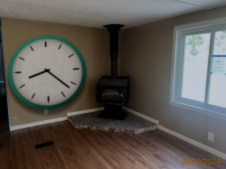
8h22
